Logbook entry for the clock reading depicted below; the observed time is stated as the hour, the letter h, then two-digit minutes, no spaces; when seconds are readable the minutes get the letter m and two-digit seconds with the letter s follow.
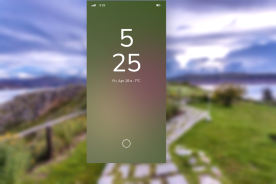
5h25
